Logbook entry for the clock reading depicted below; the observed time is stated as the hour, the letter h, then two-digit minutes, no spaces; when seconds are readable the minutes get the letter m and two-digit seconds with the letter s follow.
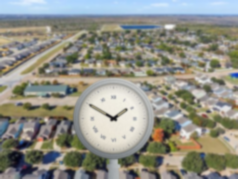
1h50
